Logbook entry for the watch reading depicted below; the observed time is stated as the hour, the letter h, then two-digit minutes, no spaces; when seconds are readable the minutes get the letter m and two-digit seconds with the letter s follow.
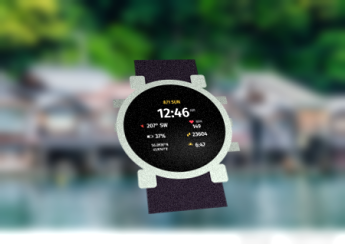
12h46
